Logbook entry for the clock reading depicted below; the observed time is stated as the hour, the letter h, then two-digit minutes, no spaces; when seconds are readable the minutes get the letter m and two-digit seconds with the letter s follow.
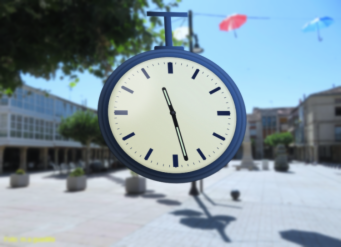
11h28
